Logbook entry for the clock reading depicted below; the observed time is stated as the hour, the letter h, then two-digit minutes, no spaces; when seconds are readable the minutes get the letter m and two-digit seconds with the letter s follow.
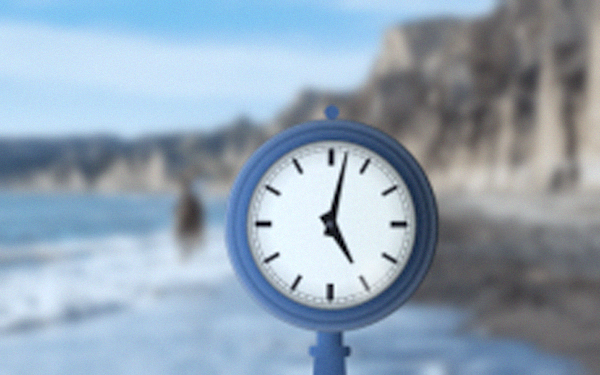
5h02
